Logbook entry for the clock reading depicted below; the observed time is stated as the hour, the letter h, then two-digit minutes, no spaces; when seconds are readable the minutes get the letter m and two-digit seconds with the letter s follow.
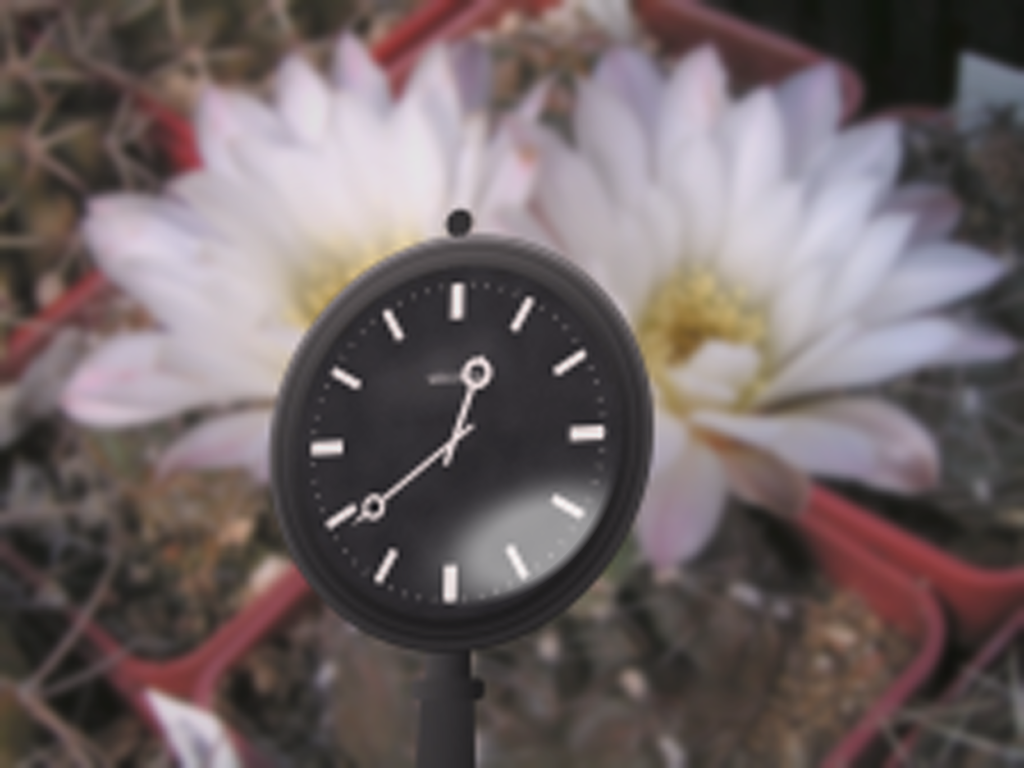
12h39
